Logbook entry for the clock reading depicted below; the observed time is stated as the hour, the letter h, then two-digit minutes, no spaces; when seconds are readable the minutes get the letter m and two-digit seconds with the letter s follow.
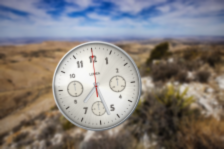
7h27
